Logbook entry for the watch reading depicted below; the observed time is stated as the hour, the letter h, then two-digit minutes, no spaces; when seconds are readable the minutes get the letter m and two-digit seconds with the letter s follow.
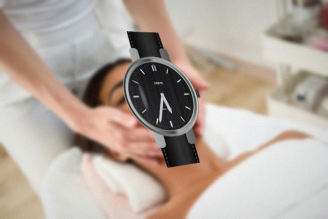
5h34
